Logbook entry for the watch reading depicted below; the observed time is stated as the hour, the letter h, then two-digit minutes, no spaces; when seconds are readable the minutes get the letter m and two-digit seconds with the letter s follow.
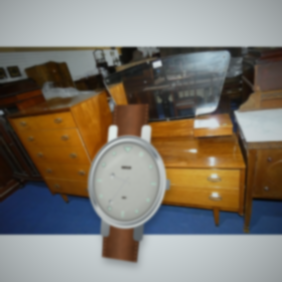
9h36
